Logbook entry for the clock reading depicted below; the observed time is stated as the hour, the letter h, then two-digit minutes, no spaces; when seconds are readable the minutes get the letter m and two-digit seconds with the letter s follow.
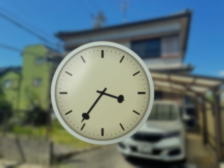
3h36
